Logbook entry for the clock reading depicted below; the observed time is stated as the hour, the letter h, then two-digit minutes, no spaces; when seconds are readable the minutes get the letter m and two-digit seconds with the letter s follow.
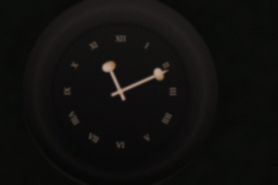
11h11
